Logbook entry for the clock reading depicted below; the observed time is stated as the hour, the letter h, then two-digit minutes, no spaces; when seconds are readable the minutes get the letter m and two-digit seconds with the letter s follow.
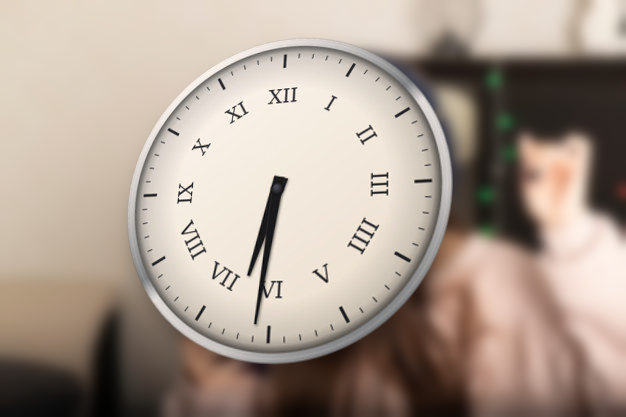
6h31
